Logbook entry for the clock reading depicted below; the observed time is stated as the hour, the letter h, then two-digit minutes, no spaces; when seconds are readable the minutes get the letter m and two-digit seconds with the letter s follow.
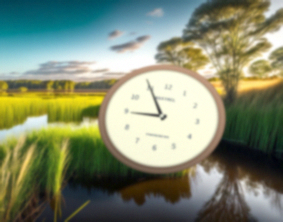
8h55
